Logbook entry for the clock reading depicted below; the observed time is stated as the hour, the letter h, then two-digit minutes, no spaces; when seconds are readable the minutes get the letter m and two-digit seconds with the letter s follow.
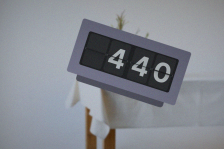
4h40
